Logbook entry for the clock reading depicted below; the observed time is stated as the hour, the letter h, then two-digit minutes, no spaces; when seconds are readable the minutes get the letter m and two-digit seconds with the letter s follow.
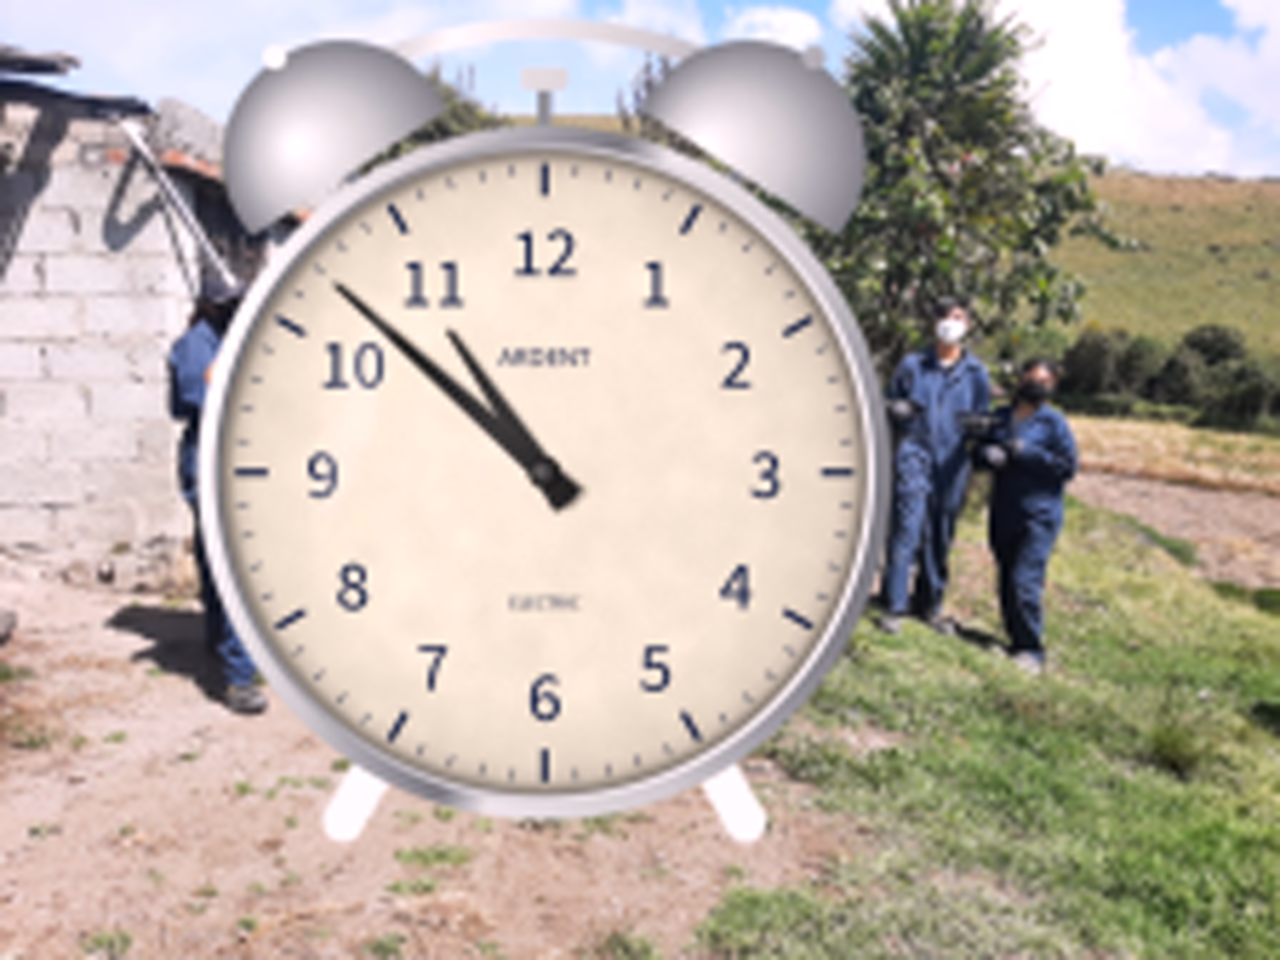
10h52
